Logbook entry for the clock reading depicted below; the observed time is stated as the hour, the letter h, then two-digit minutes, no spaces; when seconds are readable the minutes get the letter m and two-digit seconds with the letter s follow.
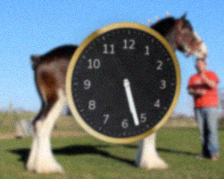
5h27
